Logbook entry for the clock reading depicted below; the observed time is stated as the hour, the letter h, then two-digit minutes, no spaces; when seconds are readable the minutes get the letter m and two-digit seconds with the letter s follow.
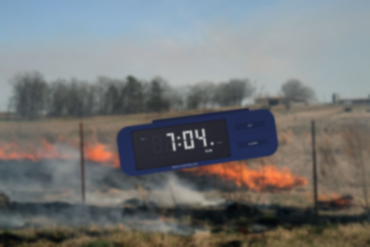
7h04
